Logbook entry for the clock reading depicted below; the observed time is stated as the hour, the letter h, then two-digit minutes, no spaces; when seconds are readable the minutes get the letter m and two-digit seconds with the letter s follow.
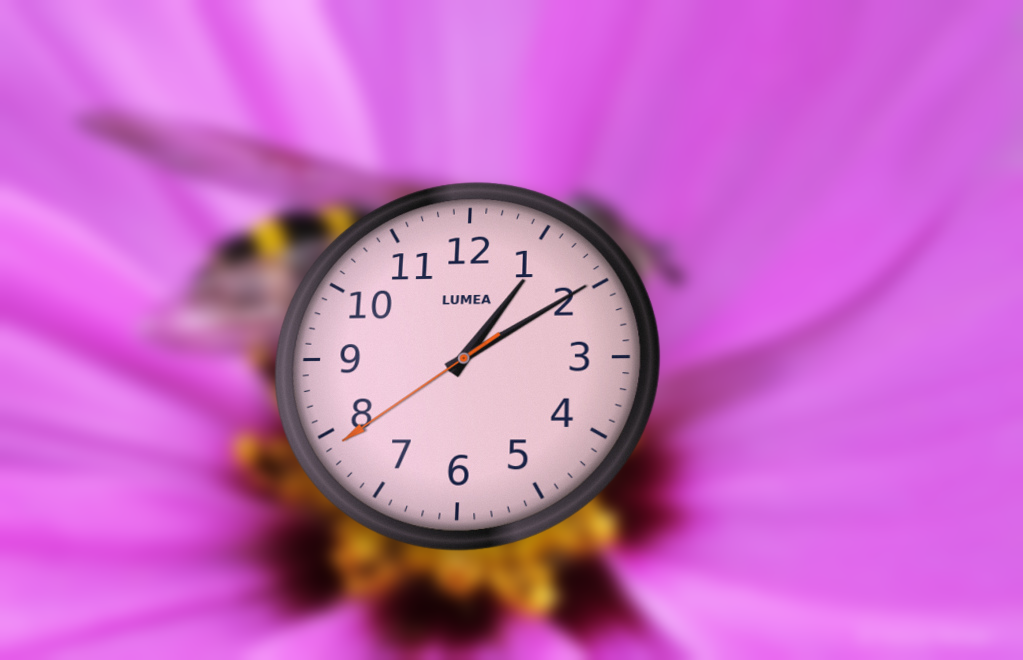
1h09m39s
